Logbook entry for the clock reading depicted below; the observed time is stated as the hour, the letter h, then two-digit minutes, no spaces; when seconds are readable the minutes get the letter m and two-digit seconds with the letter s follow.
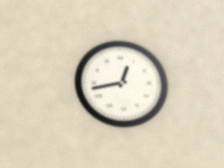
12h43
